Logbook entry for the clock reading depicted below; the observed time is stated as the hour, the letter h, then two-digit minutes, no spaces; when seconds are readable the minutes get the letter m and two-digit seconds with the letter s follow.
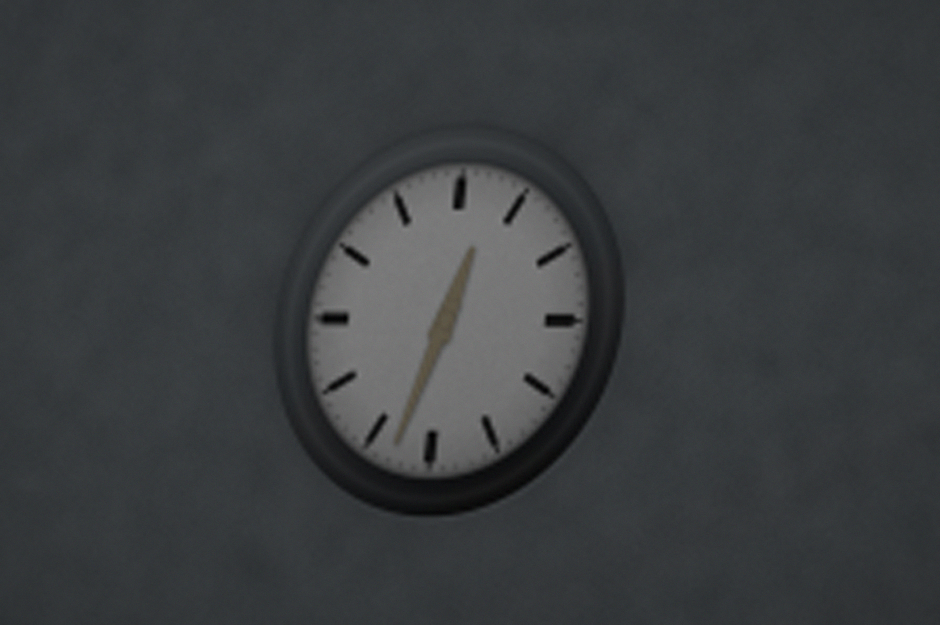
12h33
